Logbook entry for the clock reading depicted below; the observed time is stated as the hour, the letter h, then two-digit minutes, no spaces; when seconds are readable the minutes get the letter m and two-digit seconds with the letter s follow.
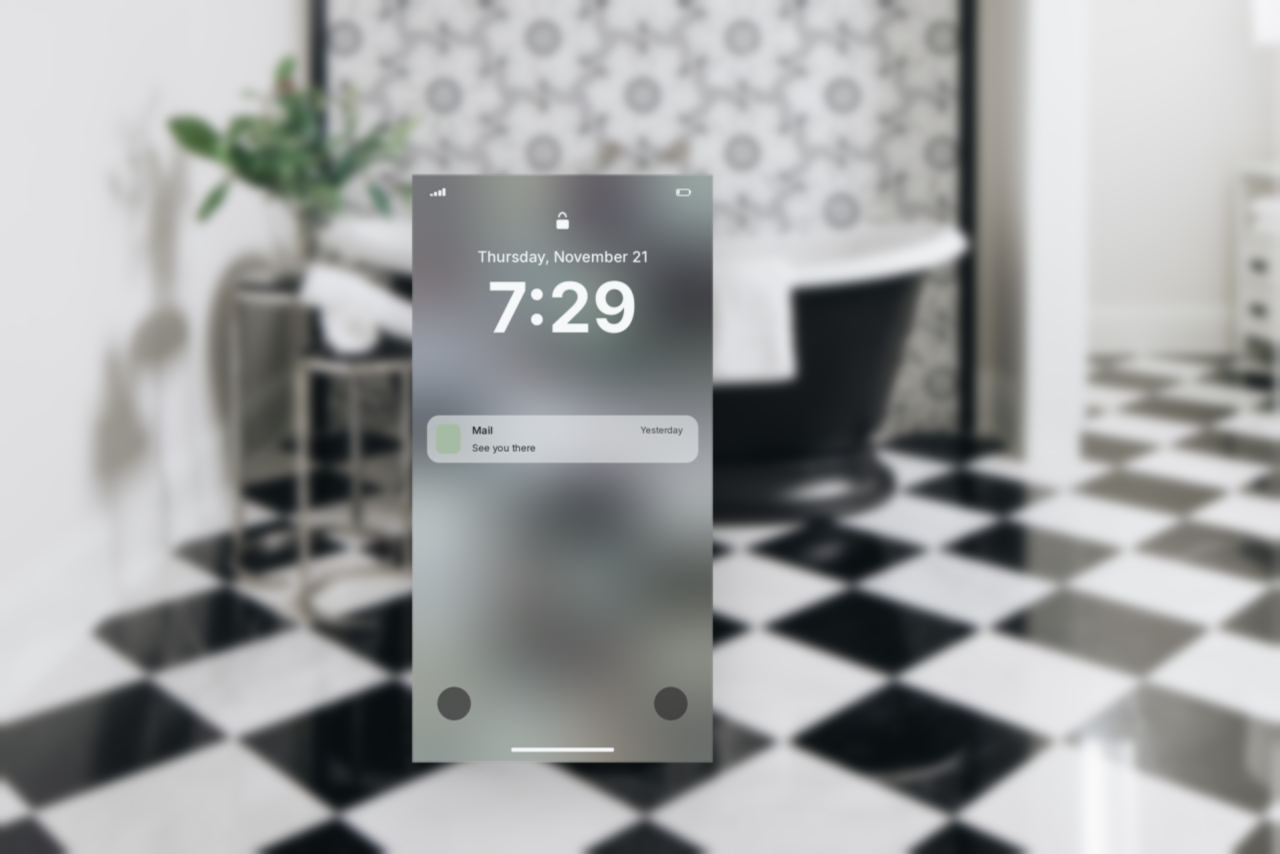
7h29
